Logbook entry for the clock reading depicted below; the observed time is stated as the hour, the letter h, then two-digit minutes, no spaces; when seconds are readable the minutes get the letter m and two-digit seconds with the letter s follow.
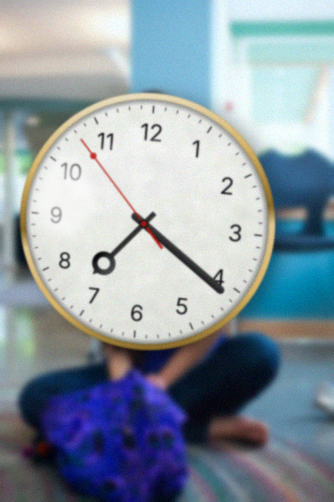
7h20m53s
